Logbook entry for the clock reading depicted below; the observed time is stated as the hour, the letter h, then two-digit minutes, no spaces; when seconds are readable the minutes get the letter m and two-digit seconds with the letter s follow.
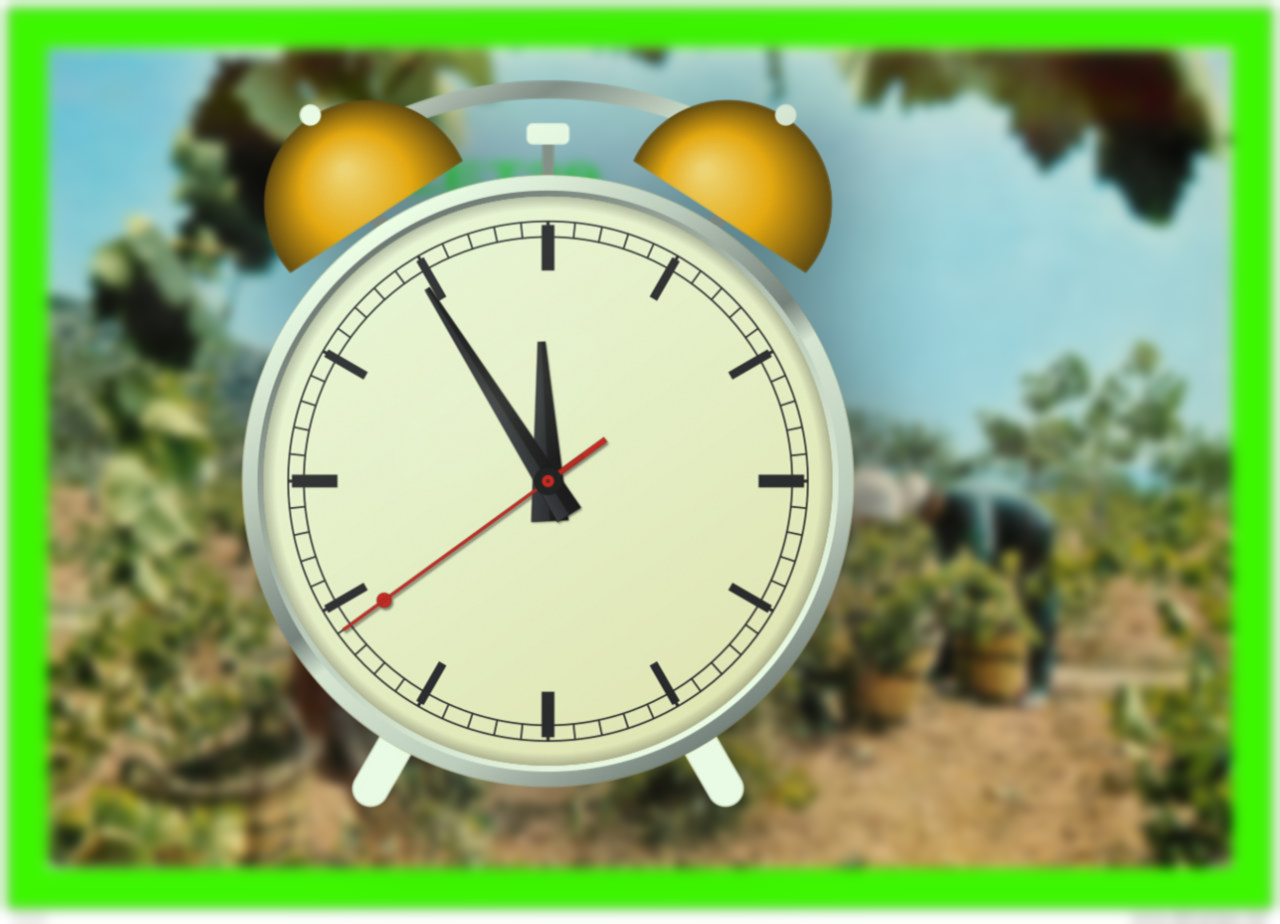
11h54m39s
